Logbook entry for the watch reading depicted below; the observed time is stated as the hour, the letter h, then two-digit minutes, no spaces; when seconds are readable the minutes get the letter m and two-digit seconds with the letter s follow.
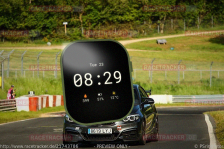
8h29
